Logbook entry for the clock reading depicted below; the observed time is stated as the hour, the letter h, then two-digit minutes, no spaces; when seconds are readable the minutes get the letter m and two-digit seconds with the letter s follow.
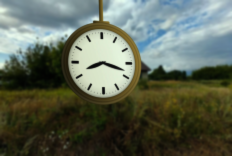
8h18
